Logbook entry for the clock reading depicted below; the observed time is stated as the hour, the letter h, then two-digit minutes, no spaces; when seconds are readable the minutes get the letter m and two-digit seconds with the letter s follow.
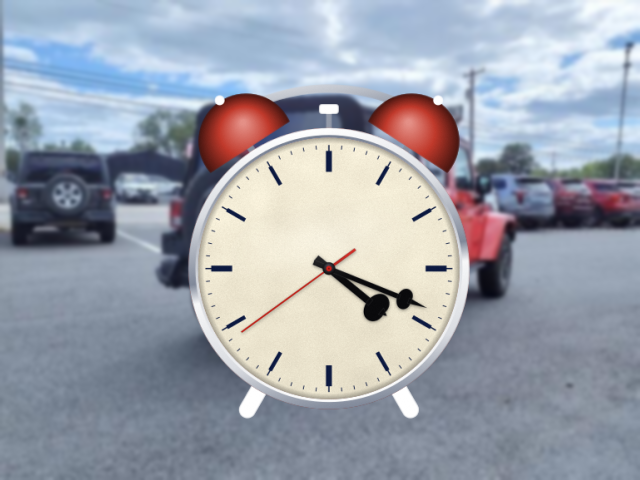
4h18m39s
